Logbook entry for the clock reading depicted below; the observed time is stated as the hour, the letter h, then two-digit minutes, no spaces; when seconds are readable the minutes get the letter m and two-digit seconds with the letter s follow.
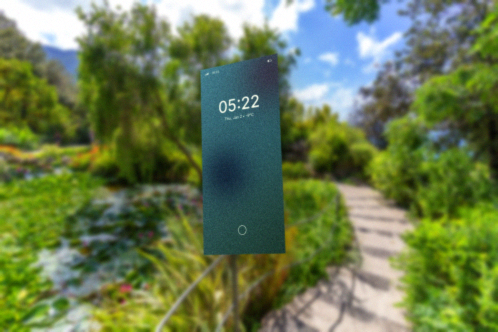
5h22
